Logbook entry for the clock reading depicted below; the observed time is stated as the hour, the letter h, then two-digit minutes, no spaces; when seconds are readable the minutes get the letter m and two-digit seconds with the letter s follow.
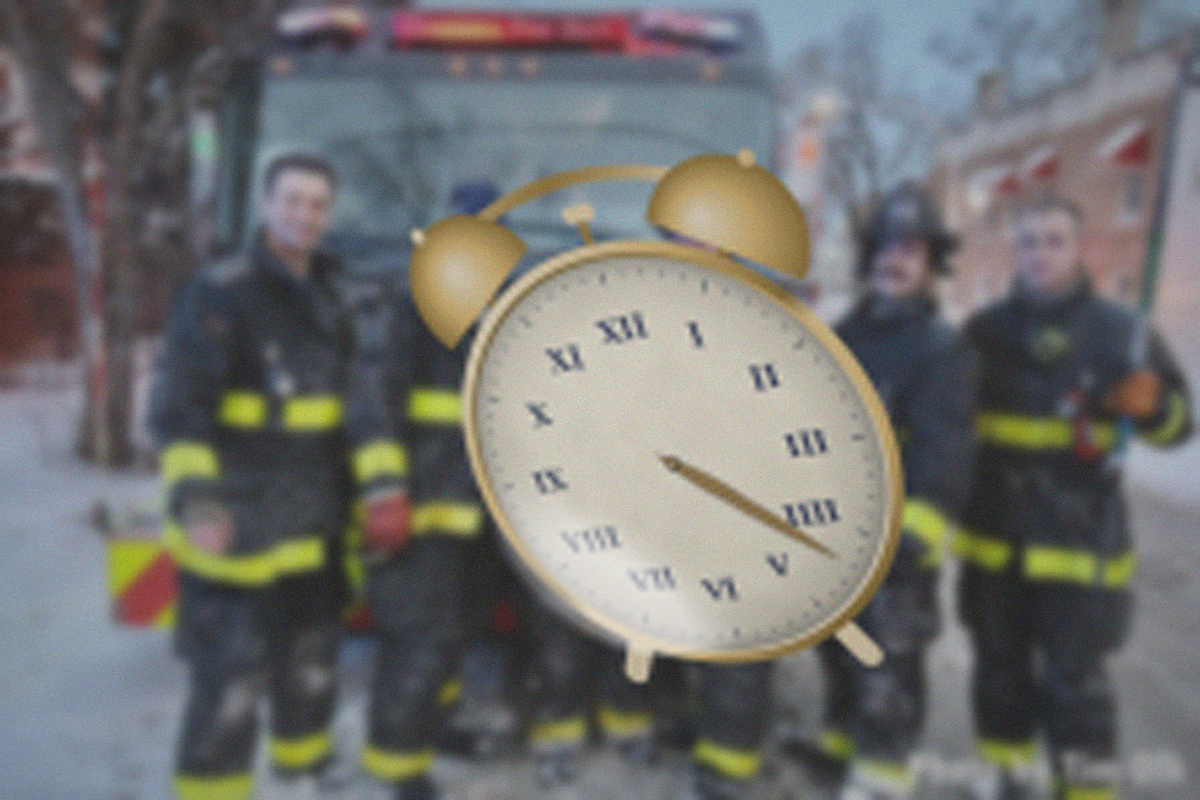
4h22
